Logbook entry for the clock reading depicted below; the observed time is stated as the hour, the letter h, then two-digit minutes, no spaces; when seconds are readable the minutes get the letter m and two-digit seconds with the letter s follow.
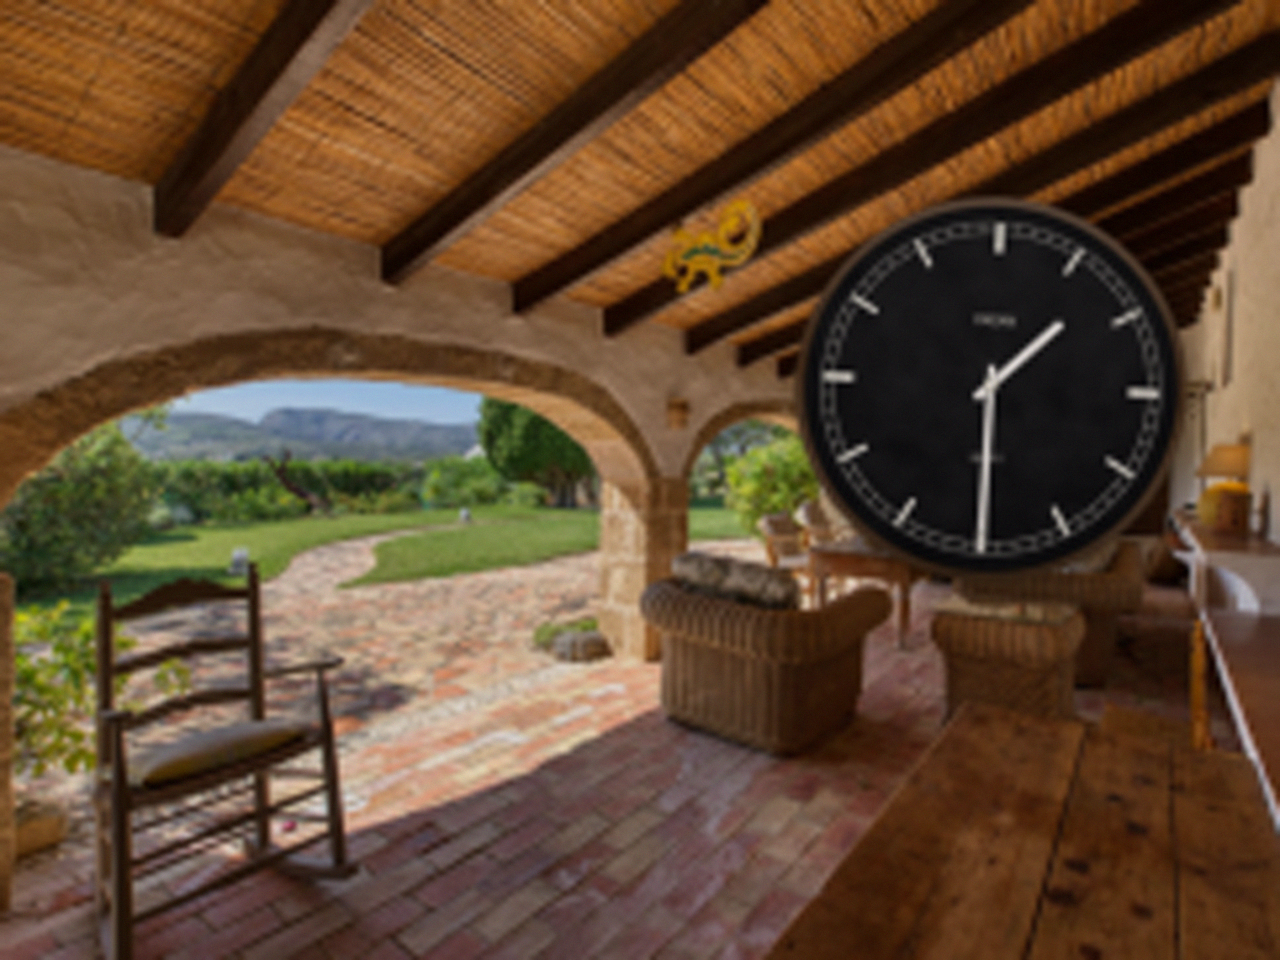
1h30
